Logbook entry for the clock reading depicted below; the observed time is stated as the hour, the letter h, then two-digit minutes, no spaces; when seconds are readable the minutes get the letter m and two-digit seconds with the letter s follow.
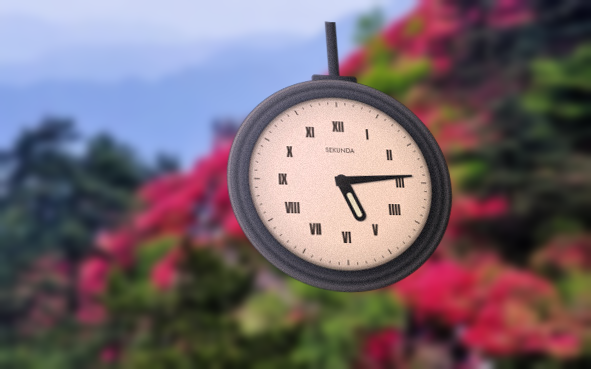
5h14
